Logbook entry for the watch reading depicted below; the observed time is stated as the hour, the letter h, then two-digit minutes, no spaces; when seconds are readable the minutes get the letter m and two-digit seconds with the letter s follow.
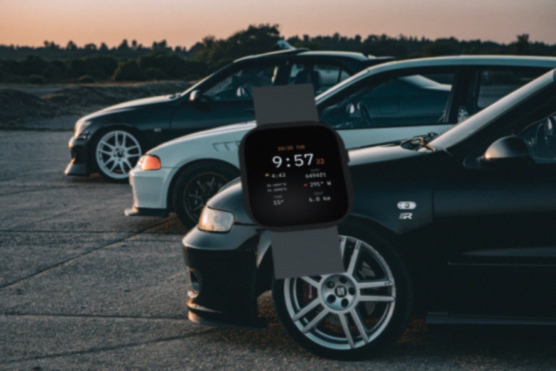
9h57
